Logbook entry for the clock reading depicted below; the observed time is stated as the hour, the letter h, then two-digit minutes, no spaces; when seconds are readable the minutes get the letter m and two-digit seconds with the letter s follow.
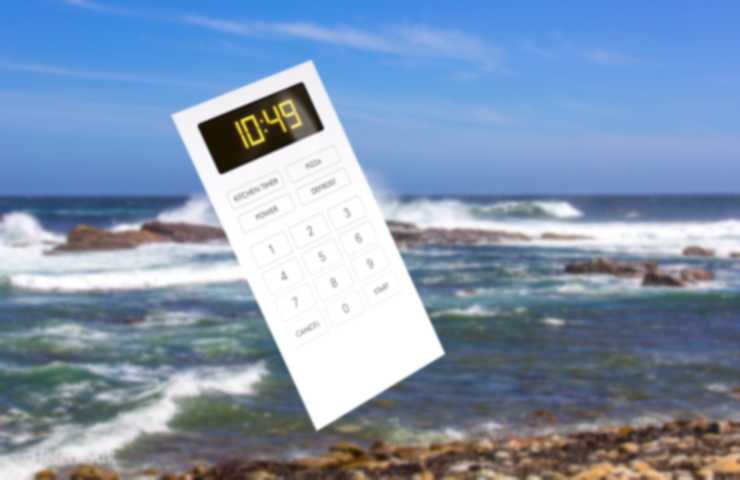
10h49
